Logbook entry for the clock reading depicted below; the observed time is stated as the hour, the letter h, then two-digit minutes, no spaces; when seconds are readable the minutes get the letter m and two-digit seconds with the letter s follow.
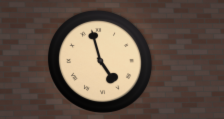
4h58
